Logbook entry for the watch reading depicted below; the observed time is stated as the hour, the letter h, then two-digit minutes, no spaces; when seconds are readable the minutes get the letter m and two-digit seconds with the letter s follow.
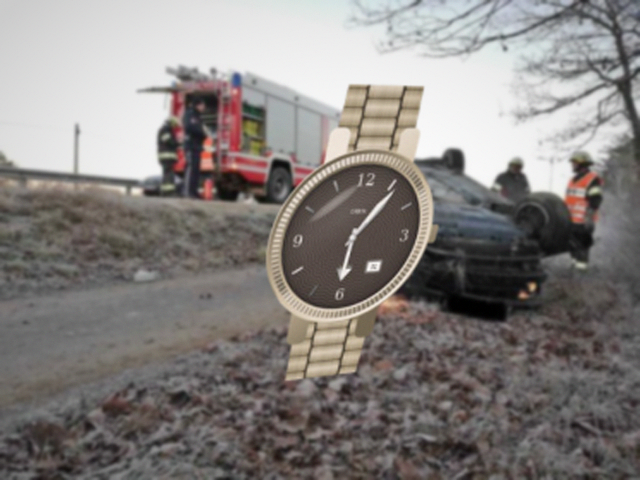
6h06
